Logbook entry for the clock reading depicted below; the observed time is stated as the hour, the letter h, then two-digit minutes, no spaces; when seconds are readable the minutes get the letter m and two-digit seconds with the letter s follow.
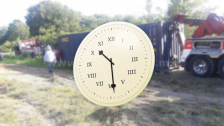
10h29
